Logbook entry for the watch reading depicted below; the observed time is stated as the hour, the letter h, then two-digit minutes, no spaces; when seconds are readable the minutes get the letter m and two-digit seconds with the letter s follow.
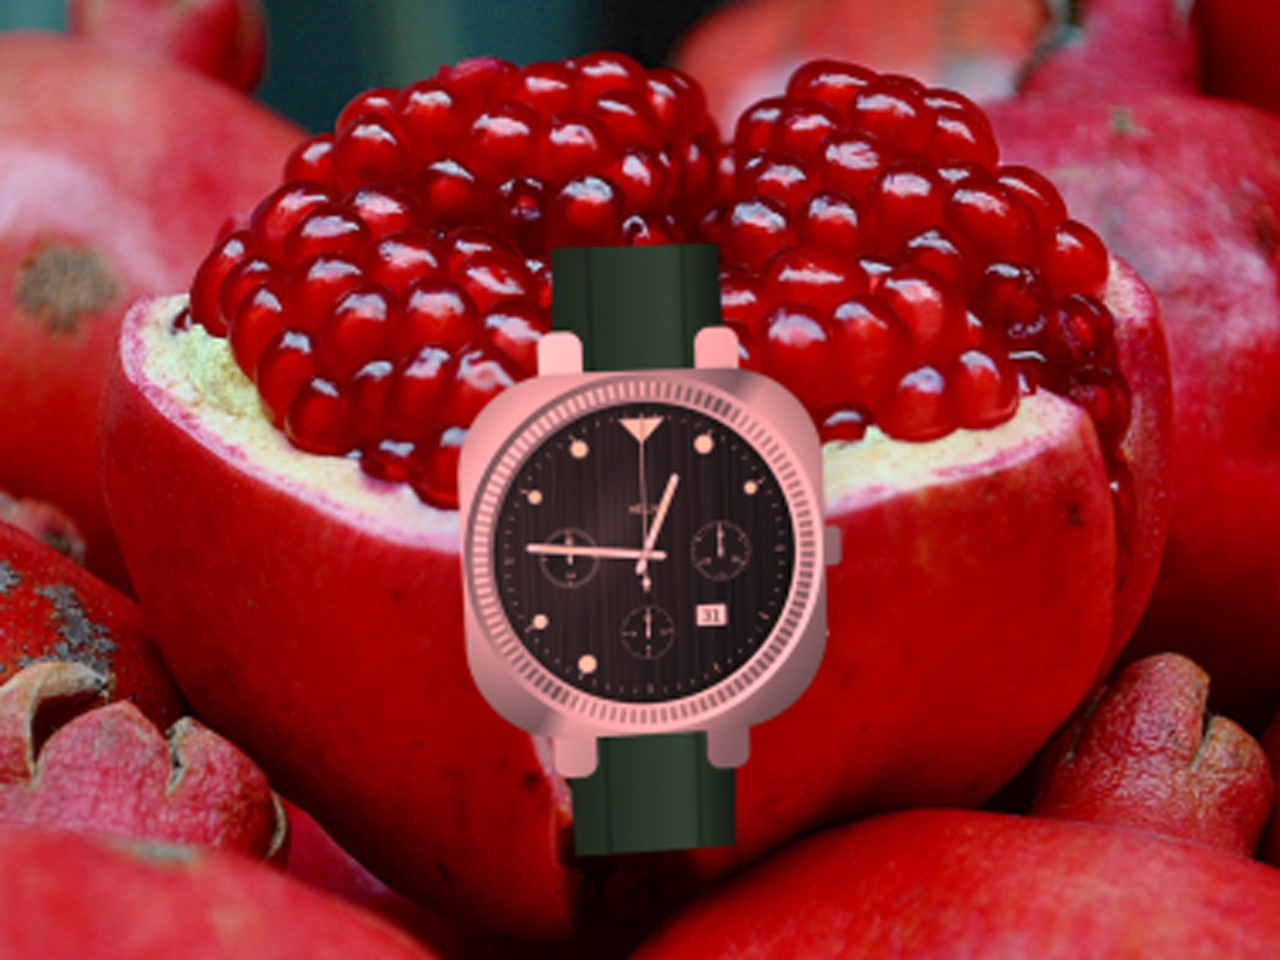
12h46
